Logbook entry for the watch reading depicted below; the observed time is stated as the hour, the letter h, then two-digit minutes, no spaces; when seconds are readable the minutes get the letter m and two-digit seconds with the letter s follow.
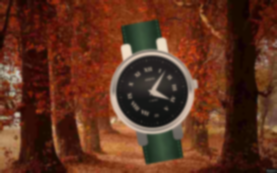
4h07
